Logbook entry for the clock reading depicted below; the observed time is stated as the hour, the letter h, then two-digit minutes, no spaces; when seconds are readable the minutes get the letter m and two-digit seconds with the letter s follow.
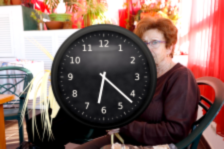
6h22
